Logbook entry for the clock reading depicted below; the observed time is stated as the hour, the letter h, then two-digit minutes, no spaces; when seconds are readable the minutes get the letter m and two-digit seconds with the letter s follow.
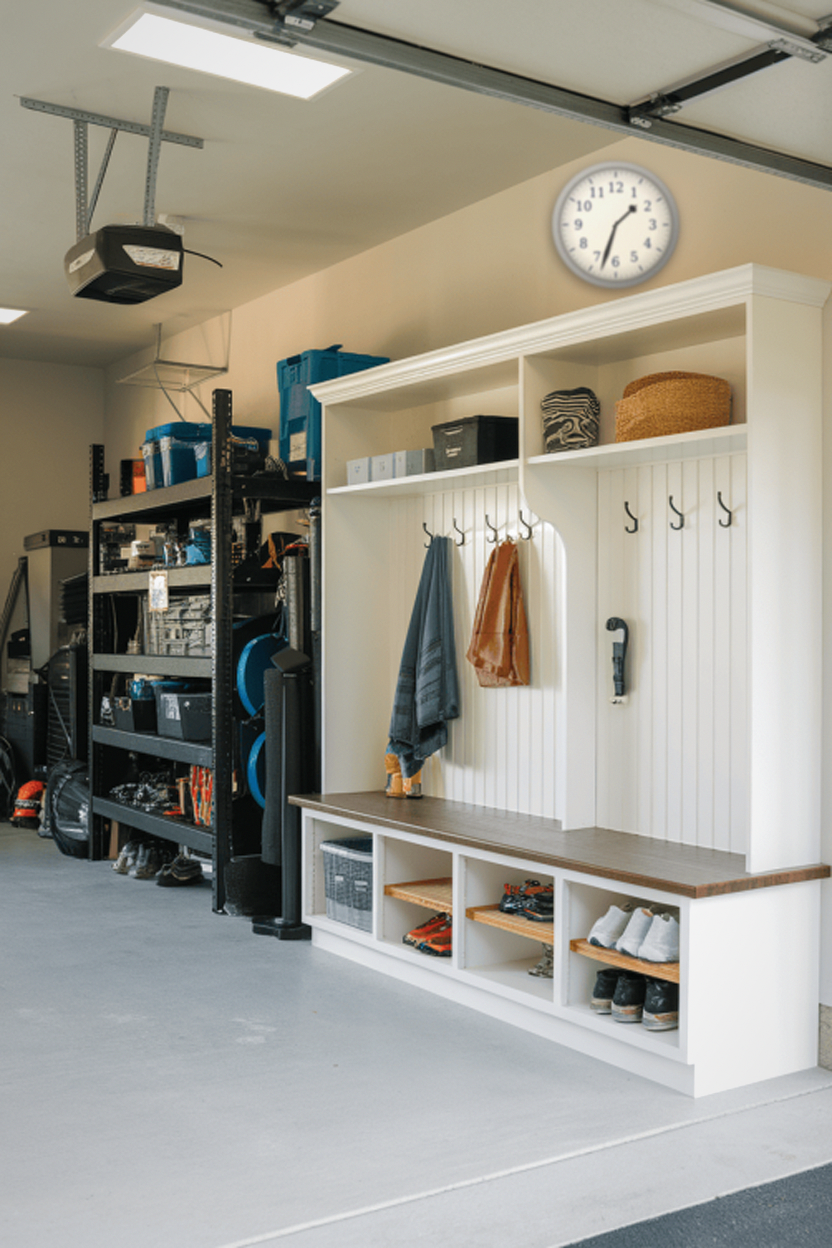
1h33
